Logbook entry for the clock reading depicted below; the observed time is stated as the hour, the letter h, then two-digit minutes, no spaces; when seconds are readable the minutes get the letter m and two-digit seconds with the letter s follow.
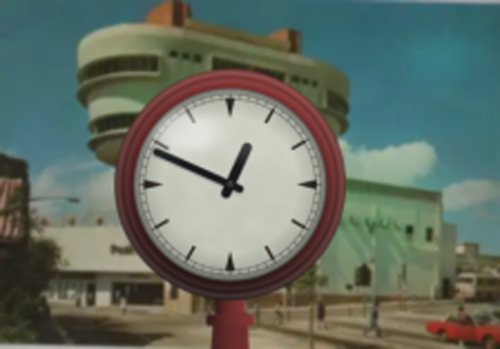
12h49
